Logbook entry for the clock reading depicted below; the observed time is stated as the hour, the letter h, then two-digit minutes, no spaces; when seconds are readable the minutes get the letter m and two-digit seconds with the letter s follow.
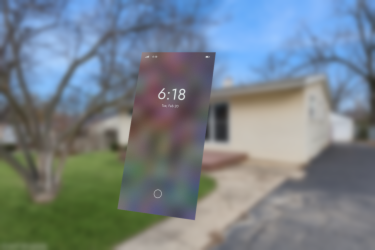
6h18
